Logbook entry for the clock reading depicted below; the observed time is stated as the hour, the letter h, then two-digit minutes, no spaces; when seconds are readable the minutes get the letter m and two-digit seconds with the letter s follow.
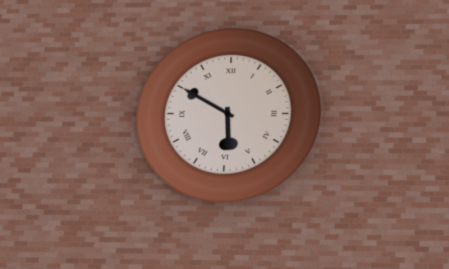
5h50
